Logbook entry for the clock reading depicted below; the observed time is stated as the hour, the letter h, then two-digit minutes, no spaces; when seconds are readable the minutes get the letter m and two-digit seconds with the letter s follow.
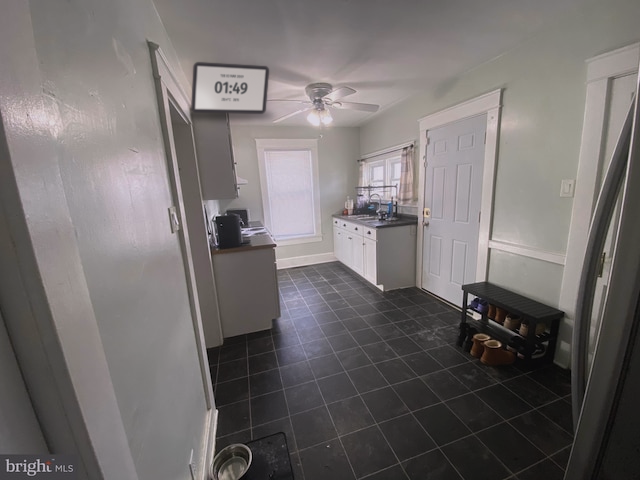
1h49
